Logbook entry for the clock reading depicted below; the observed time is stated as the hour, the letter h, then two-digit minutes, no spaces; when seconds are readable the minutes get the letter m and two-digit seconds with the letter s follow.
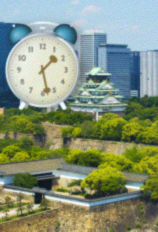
1h28
